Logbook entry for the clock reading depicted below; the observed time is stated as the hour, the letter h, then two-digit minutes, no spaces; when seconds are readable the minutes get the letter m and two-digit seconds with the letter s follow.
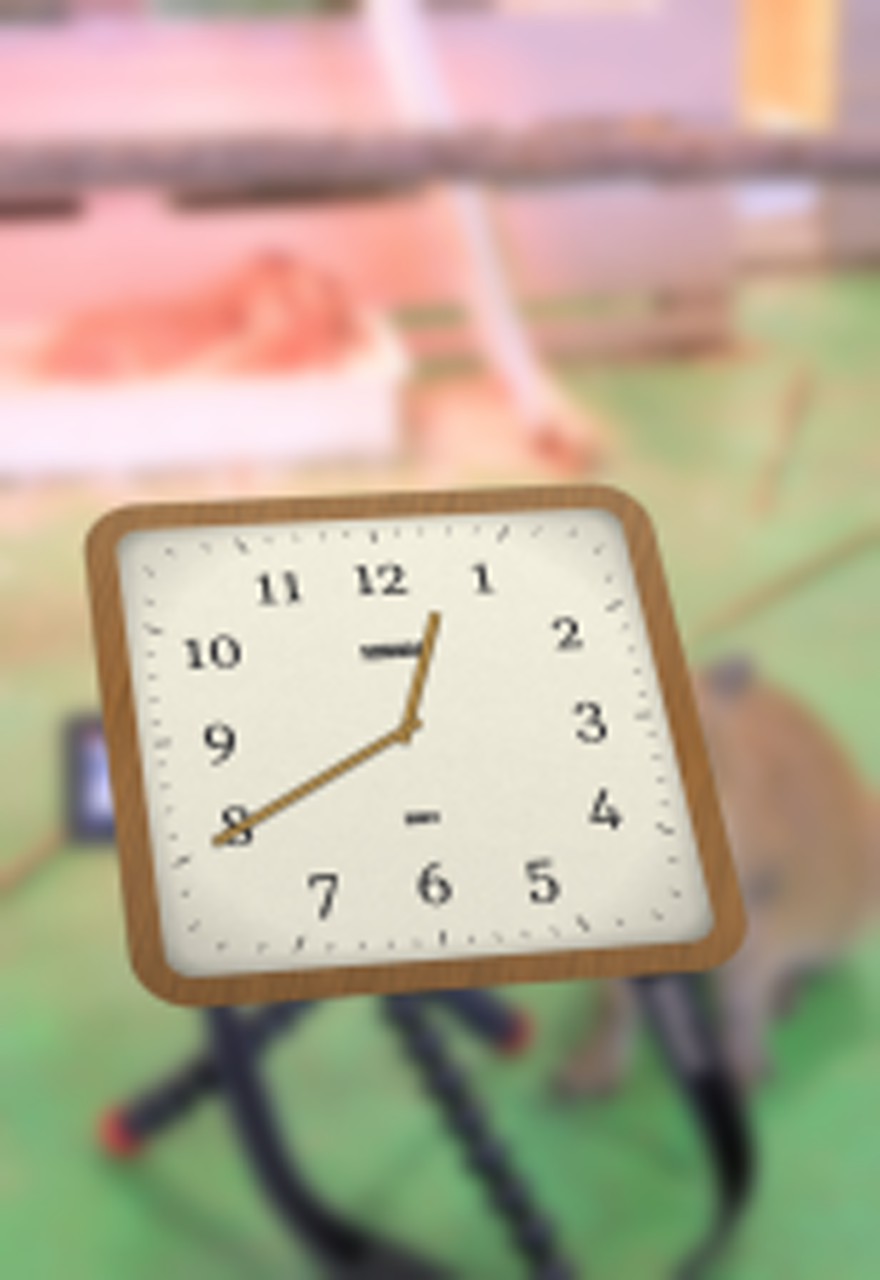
12h40
